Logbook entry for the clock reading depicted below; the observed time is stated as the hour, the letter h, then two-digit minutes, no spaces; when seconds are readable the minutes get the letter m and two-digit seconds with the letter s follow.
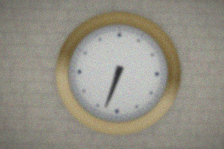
6h33
